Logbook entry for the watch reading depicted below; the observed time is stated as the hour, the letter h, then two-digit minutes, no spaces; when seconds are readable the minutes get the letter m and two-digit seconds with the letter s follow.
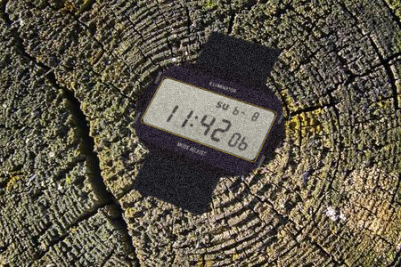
11h42m06s
